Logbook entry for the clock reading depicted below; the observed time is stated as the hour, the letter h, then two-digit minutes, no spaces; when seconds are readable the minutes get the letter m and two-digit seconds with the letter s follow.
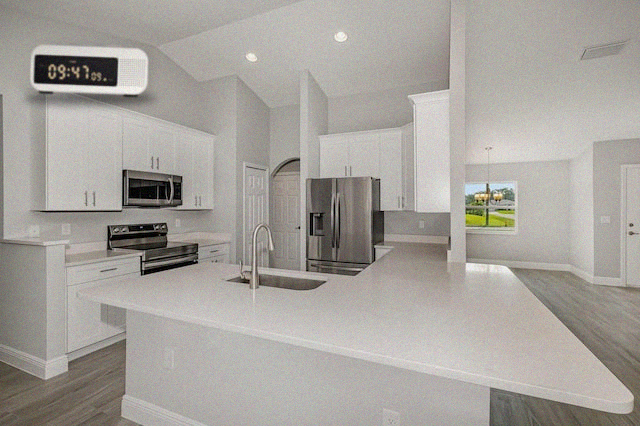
9h47
